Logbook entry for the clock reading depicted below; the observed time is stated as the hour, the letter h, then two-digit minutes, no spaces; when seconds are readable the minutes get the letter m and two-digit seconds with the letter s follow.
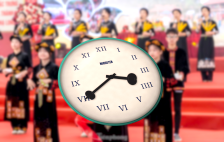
3h40
